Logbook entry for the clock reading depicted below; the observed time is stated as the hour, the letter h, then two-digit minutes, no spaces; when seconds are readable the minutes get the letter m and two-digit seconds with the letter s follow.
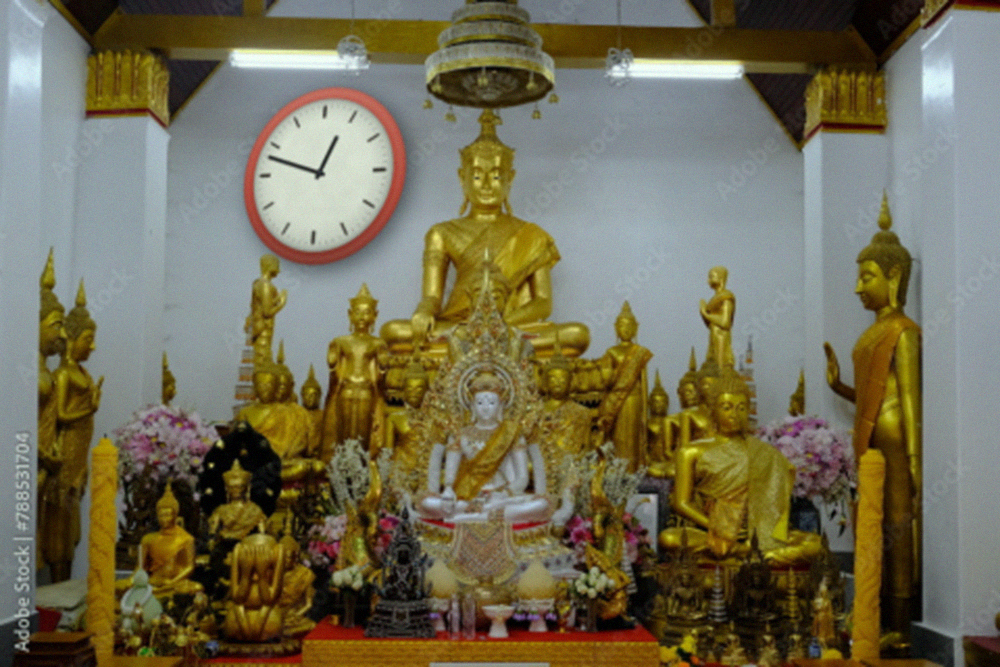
12h48
